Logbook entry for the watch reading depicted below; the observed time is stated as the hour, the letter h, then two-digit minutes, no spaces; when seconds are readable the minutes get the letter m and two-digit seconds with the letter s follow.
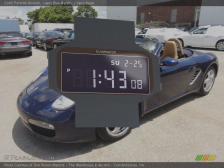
1h43m08s
